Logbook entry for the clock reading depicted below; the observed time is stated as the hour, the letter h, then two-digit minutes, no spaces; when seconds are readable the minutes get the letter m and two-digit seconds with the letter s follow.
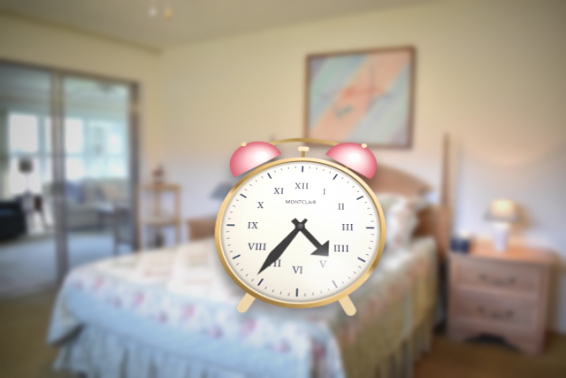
4h36
